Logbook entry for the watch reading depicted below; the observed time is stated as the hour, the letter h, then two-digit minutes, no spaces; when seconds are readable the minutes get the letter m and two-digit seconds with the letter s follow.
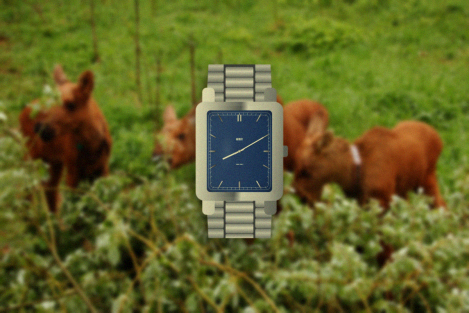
8h10
